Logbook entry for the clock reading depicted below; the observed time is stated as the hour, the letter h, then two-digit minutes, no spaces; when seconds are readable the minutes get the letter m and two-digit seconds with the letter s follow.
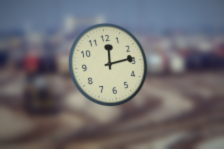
12h14
